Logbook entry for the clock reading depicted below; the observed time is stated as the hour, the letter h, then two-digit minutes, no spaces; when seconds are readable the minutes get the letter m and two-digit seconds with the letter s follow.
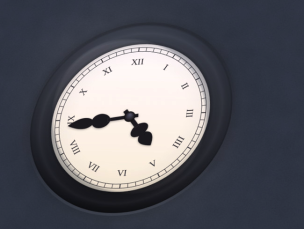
4h44
